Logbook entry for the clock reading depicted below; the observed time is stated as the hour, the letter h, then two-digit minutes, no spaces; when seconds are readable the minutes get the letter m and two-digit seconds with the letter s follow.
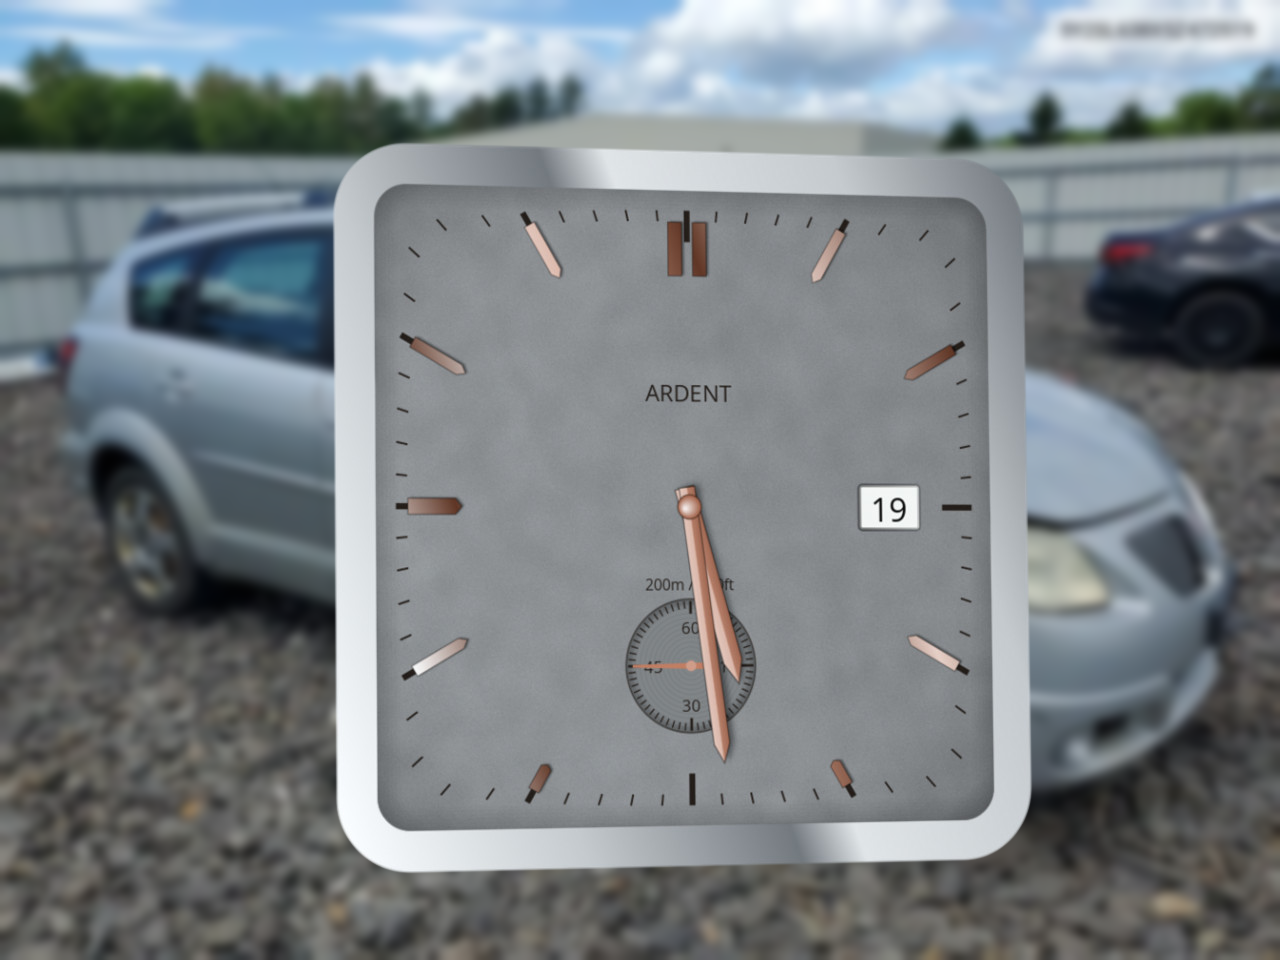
5h28m45s
